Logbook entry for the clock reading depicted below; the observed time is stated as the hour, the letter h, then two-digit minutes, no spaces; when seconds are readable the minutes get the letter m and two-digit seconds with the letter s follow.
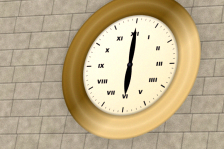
6h00
